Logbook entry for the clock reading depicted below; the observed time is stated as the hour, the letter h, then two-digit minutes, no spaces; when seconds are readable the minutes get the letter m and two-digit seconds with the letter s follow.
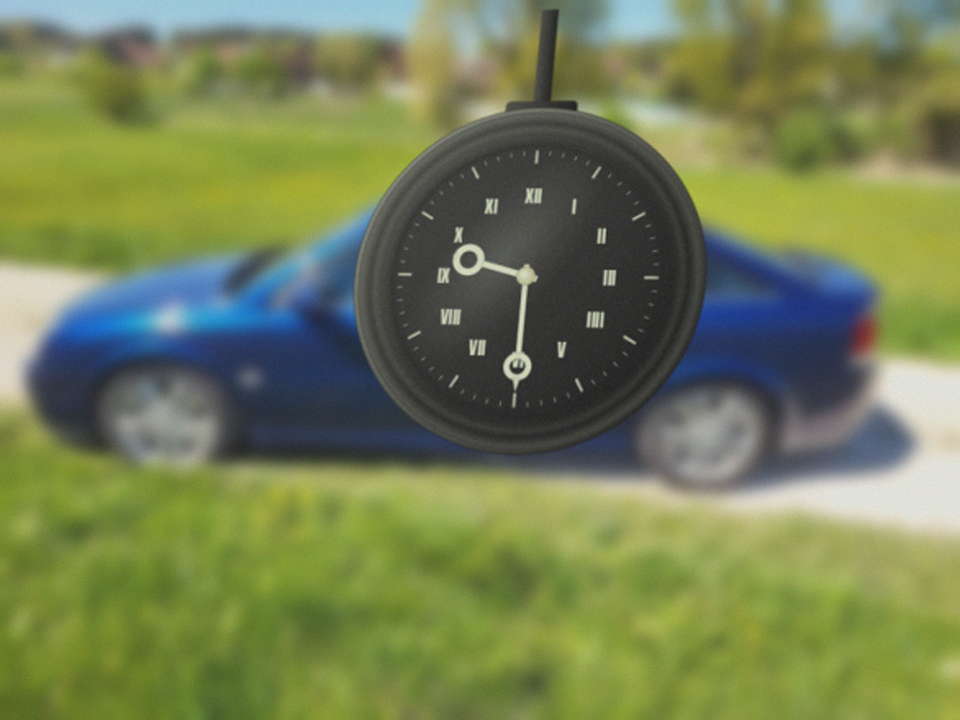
9h30
